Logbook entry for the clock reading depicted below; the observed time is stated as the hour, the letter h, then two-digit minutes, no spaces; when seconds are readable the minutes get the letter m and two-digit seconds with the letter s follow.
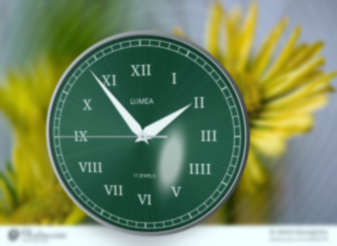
1h53m45s
